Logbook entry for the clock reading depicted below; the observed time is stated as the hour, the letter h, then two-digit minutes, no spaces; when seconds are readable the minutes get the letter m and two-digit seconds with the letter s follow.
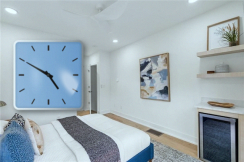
4h50
